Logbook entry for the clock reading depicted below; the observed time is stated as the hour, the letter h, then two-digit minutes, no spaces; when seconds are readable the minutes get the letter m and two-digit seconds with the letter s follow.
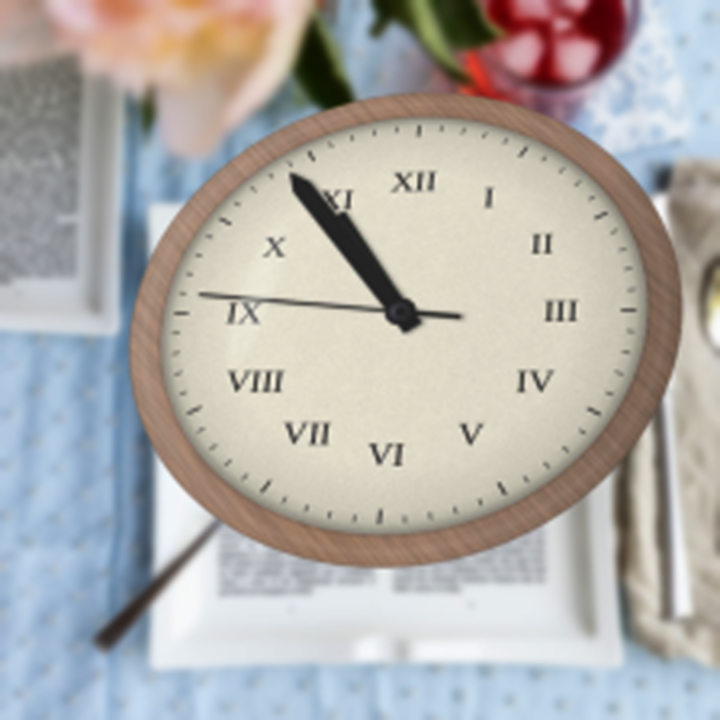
10h53m46s
